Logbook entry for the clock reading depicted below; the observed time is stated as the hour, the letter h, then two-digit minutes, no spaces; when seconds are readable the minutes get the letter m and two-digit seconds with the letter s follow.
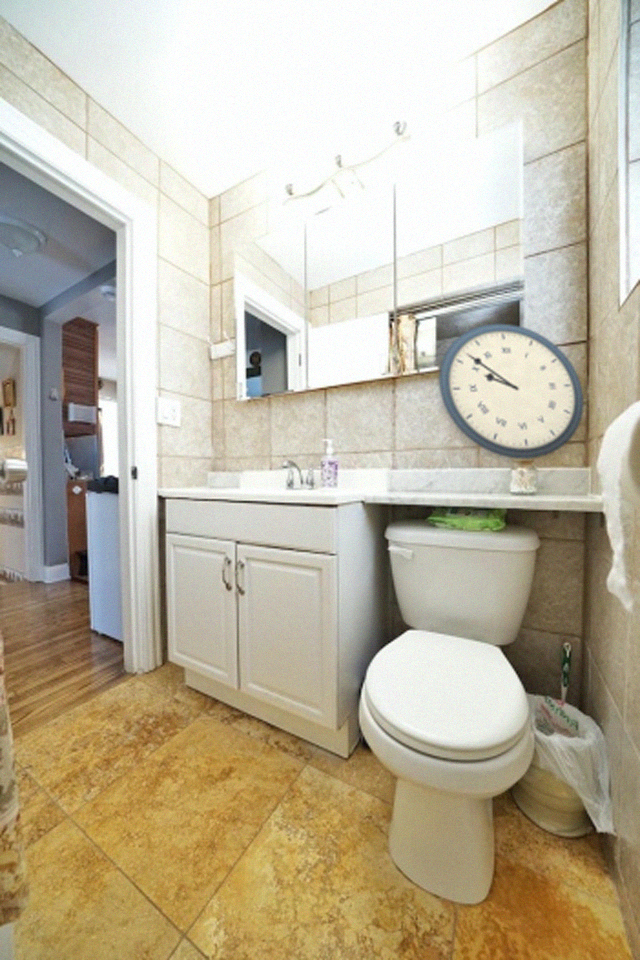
9h52
